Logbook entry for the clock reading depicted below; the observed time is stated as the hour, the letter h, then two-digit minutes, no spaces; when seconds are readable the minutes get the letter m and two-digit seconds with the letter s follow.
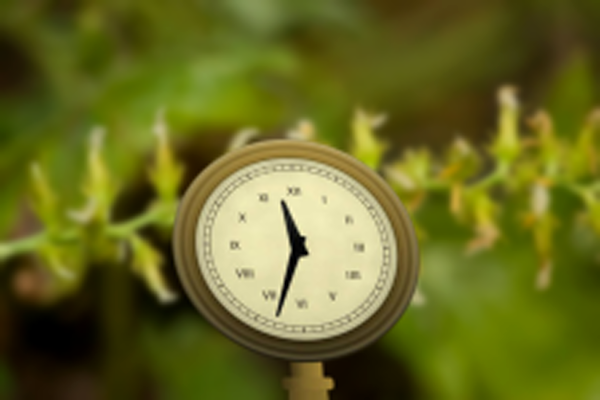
11h33
